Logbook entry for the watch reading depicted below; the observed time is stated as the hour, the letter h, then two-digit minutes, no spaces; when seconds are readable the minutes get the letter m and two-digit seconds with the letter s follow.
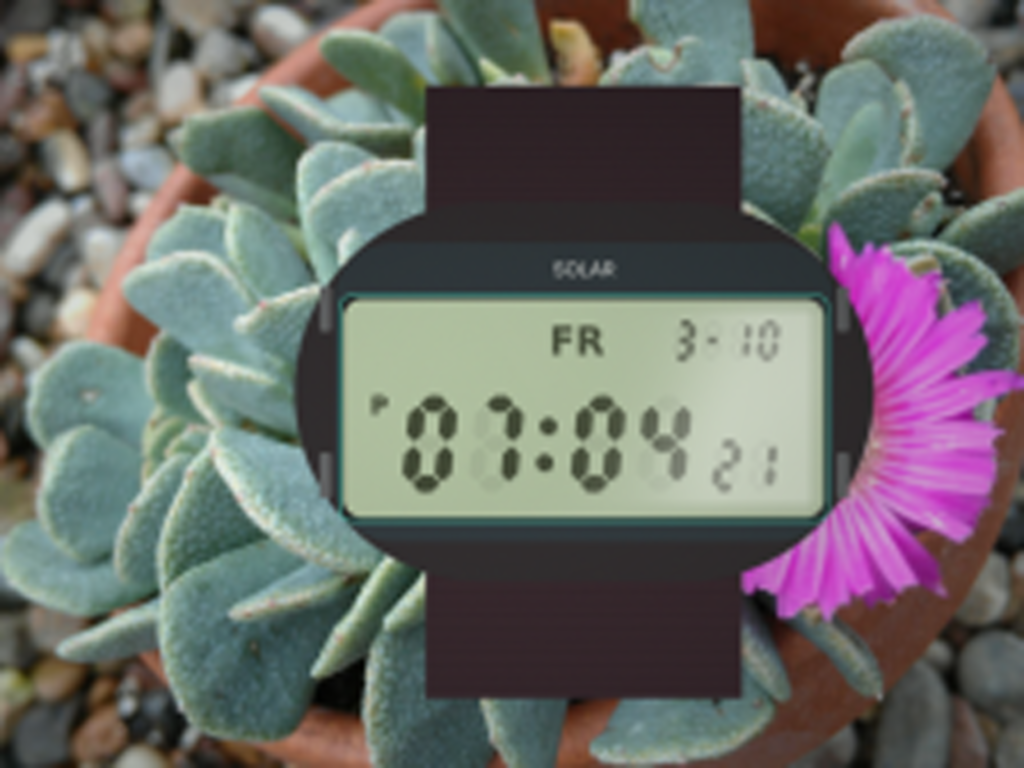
7h04m21s
